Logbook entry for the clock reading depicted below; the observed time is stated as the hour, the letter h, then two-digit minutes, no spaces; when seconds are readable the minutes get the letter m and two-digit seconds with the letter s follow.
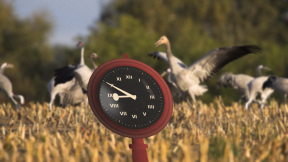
8h50
